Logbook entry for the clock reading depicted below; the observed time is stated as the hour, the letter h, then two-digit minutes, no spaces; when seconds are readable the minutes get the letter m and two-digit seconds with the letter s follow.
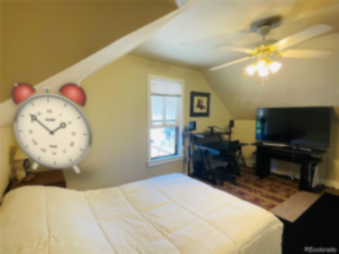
1h52
